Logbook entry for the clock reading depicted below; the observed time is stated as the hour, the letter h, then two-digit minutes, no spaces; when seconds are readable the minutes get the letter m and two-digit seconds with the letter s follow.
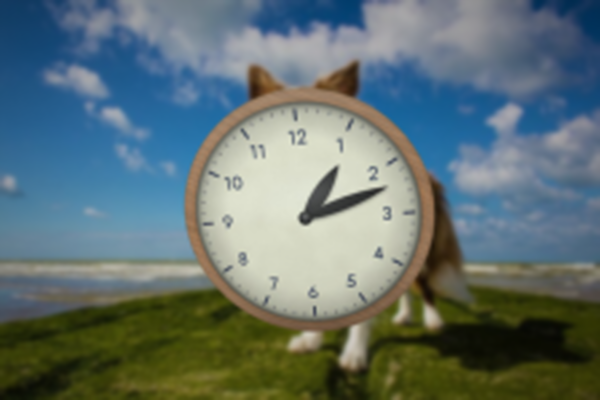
1h12
